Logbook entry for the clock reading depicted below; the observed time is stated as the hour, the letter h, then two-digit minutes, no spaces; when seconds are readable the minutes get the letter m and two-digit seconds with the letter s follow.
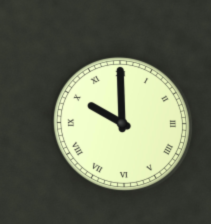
10h00
